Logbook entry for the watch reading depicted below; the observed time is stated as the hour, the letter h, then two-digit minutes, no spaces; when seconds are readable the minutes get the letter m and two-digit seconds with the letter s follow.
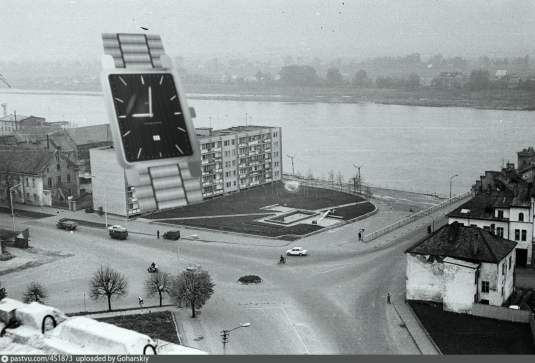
9h02
